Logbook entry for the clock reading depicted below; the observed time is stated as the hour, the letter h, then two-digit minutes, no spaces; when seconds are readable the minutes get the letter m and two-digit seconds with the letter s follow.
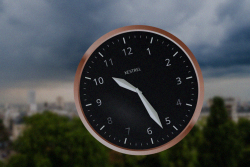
10h27
